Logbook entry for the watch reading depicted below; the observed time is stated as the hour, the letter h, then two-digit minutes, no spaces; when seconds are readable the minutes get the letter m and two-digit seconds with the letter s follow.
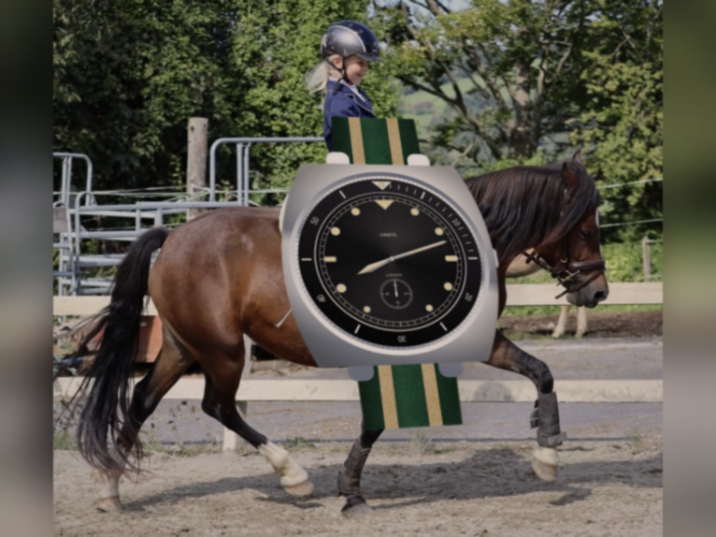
8h12
